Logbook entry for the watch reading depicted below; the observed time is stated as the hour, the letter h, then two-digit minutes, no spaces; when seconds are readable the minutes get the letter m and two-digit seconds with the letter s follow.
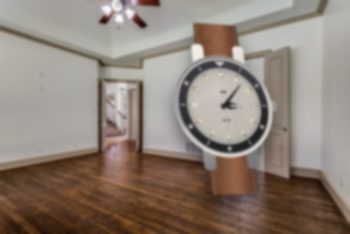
3h07
